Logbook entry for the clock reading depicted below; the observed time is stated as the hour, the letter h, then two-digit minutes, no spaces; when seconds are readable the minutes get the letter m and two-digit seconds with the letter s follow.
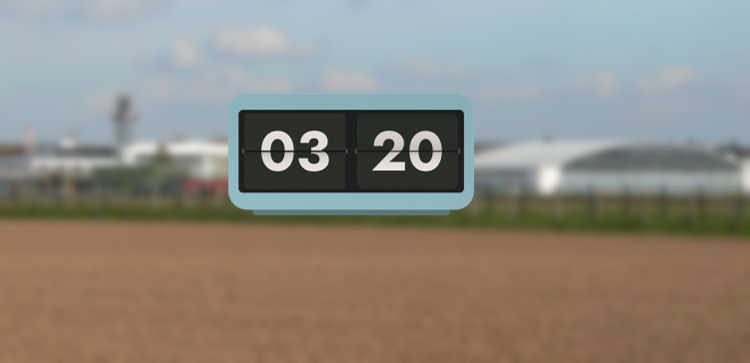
3h20
